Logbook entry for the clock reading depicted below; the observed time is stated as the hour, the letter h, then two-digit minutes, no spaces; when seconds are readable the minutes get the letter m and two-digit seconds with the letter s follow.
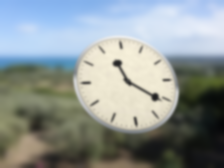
11h21
